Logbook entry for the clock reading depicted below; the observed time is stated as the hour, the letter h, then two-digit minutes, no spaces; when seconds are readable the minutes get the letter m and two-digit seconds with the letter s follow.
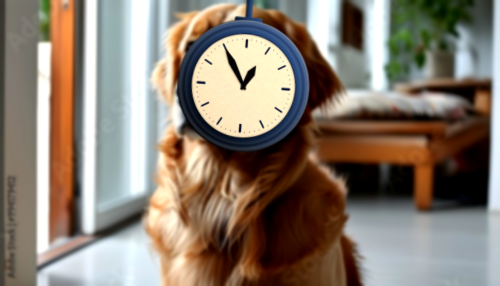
12h55
